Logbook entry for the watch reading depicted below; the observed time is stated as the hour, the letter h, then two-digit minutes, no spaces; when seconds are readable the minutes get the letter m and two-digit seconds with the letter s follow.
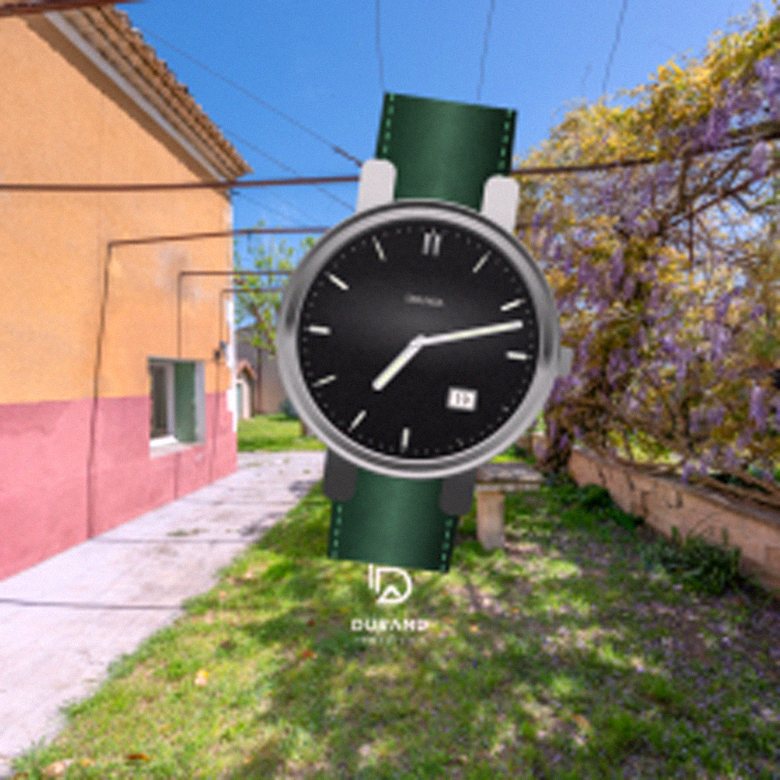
7h12
